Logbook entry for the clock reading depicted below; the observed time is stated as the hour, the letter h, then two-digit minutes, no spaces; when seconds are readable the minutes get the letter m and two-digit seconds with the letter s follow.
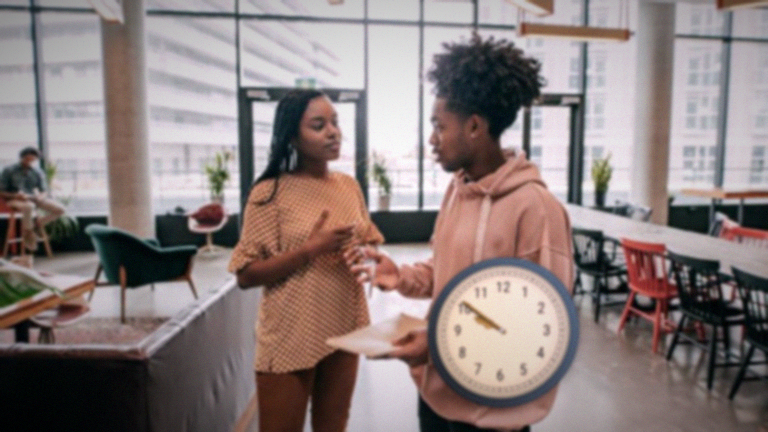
9h51
